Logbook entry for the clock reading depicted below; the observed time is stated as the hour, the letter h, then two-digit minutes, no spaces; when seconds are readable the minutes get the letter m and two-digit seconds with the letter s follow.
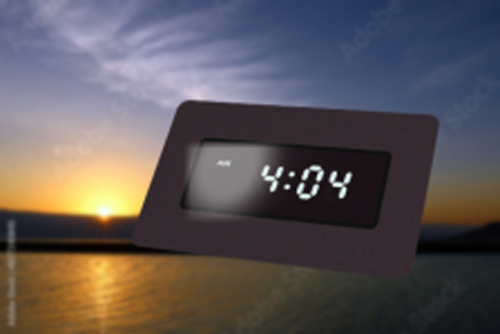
4h04
